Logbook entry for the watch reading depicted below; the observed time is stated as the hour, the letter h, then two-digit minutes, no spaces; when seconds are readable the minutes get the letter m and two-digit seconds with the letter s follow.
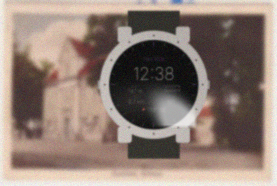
12h38
